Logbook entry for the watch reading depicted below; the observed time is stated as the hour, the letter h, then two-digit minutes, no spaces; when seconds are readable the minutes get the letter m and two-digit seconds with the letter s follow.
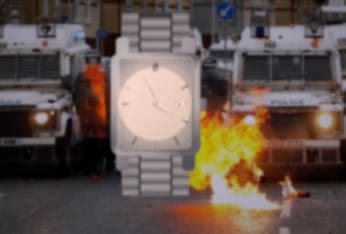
3h56
